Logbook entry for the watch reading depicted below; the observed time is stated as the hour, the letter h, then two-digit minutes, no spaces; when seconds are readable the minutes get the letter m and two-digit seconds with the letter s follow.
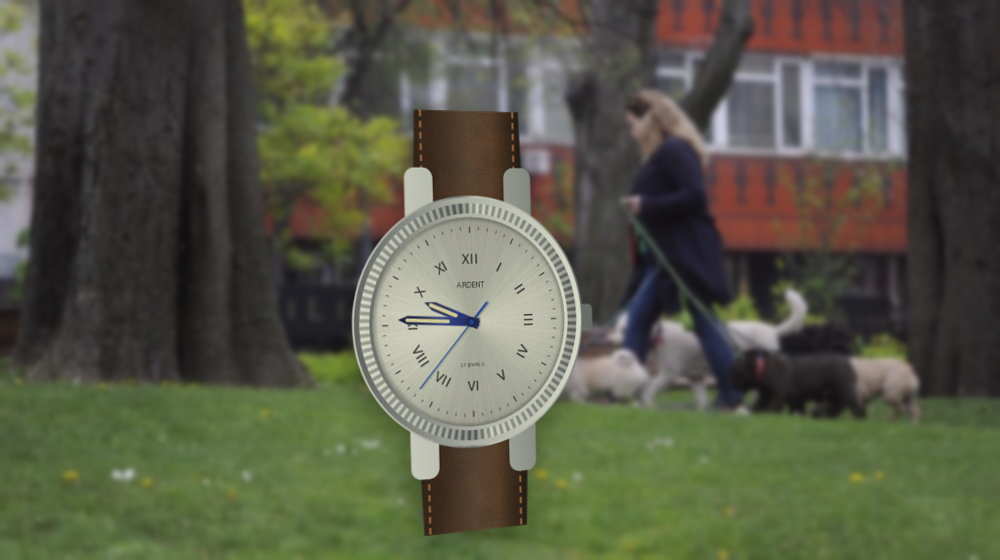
9h45m37s
